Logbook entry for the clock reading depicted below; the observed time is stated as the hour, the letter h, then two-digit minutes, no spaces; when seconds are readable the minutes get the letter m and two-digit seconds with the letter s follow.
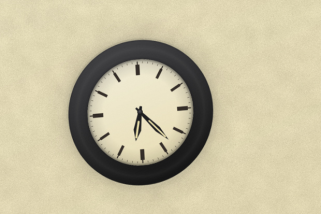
6h23
